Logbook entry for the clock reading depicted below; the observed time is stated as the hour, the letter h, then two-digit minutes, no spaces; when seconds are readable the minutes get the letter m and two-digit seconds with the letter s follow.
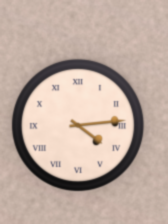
4h14
